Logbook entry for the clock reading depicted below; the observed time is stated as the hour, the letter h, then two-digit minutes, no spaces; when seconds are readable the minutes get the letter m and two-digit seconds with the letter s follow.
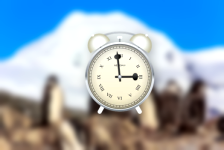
2h59
